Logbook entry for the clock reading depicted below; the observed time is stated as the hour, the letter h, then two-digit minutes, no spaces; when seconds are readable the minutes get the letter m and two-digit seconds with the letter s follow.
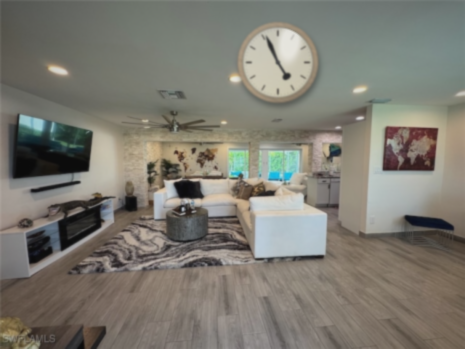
4h56
